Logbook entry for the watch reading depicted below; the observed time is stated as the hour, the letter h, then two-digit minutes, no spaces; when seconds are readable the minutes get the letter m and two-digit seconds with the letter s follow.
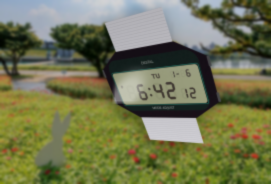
6h42m12s
